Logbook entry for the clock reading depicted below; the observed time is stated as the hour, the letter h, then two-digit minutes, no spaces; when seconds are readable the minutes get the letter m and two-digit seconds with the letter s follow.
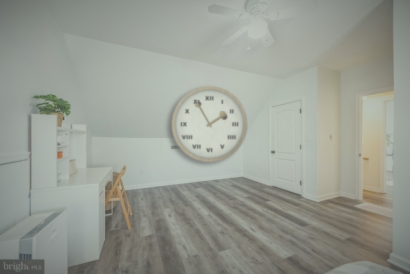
1h55
